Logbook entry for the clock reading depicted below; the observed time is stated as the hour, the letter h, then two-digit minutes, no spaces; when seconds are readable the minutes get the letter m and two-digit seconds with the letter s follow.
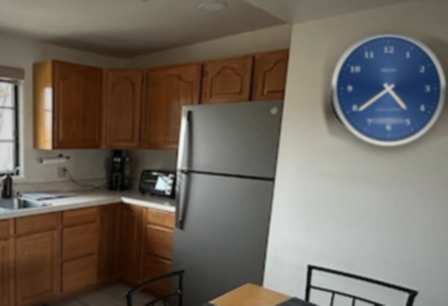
4h39
